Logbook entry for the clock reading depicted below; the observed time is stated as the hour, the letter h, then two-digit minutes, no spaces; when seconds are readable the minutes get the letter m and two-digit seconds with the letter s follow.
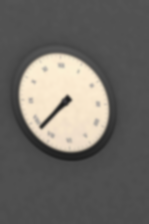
7h38
